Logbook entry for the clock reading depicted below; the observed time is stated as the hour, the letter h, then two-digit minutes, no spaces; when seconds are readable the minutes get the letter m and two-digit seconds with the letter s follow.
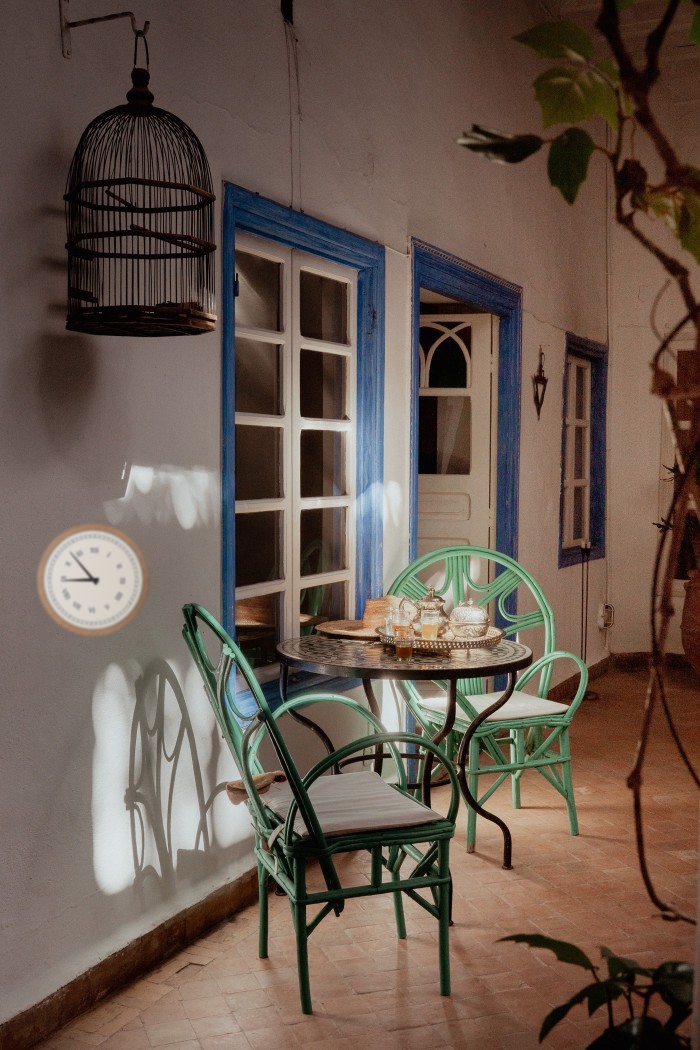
8h53
